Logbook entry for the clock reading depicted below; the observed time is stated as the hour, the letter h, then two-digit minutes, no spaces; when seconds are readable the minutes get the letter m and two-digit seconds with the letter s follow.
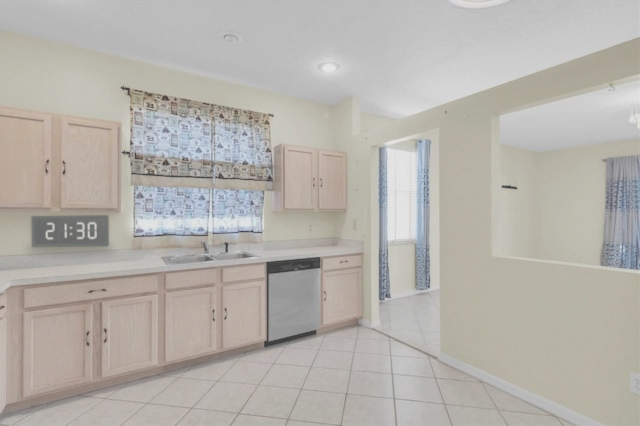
21h30
